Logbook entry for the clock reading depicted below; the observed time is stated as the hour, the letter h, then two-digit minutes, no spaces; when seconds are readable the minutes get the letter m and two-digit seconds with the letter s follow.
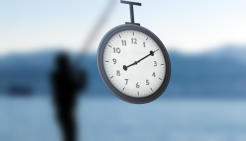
8h10
